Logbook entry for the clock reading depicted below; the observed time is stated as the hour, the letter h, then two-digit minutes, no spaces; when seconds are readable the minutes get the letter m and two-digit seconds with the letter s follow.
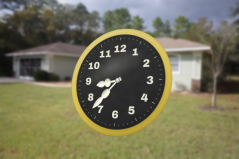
8h37
